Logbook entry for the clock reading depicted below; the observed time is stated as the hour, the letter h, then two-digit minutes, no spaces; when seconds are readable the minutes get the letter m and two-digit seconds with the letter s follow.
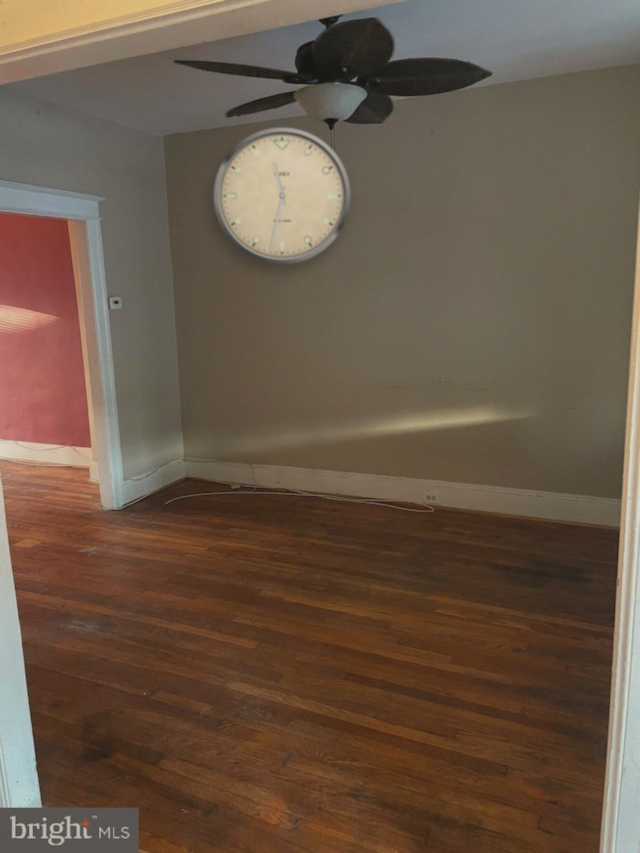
11h32
